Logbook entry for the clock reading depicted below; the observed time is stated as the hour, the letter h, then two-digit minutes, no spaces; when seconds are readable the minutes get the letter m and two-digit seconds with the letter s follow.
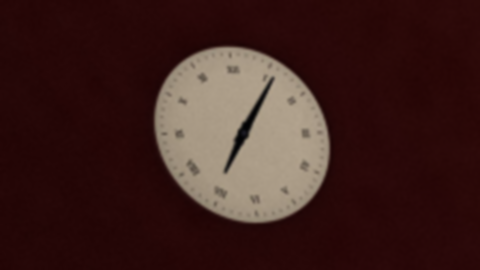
7h06
